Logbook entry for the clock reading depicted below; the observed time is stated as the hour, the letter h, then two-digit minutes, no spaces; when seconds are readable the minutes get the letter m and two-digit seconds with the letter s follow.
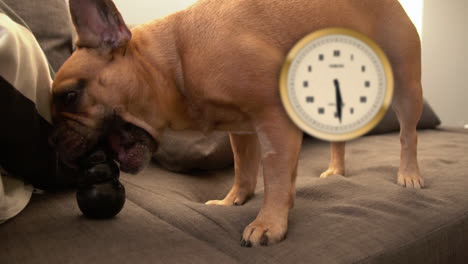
5h29
